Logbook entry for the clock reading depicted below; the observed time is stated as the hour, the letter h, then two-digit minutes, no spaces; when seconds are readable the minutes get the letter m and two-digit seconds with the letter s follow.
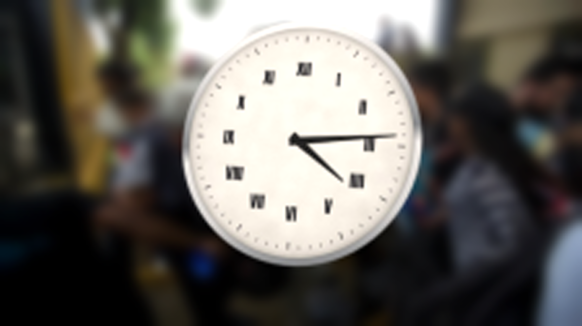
4h14
